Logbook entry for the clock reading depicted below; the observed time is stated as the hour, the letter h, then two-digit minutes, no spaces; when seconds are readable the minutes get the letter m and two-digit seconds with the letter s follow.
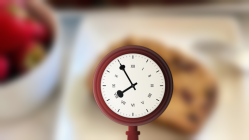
7h55
